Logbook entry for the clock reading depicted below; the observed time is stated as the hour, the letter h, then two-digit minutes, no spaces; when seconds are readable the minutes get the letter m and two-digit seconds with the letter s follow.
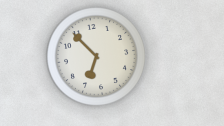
6h54
